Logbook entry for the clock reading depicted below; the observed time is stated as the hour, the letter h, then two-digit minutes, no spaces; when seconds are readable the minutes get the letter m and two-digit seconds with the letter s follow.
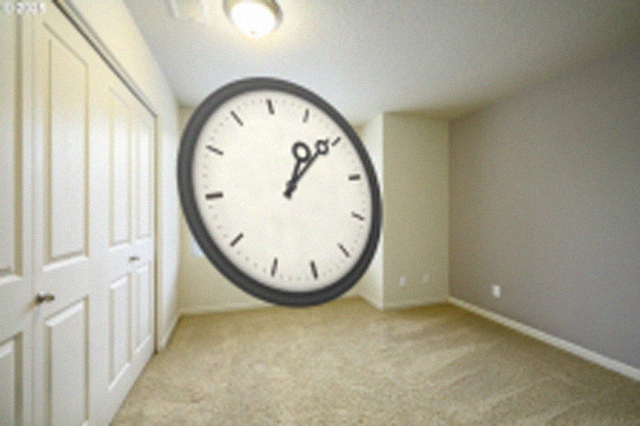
1h09
